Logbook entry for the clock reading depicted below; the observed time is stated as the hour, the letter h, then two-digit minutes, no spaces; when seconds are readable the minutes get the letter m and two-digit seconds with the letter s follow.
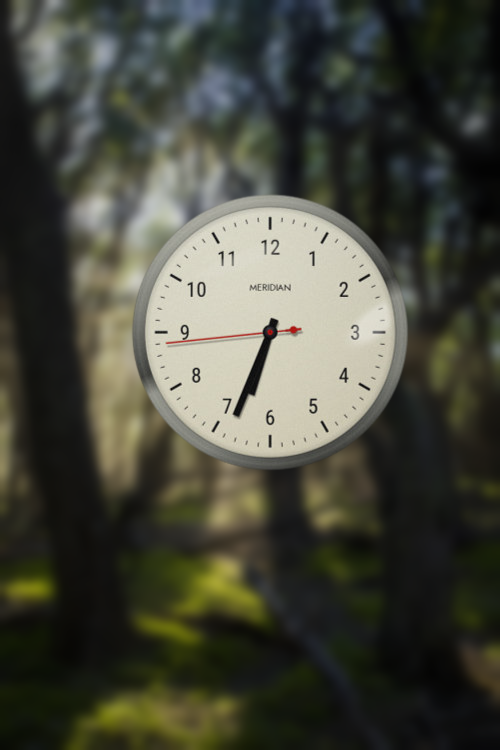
6h33m44s
